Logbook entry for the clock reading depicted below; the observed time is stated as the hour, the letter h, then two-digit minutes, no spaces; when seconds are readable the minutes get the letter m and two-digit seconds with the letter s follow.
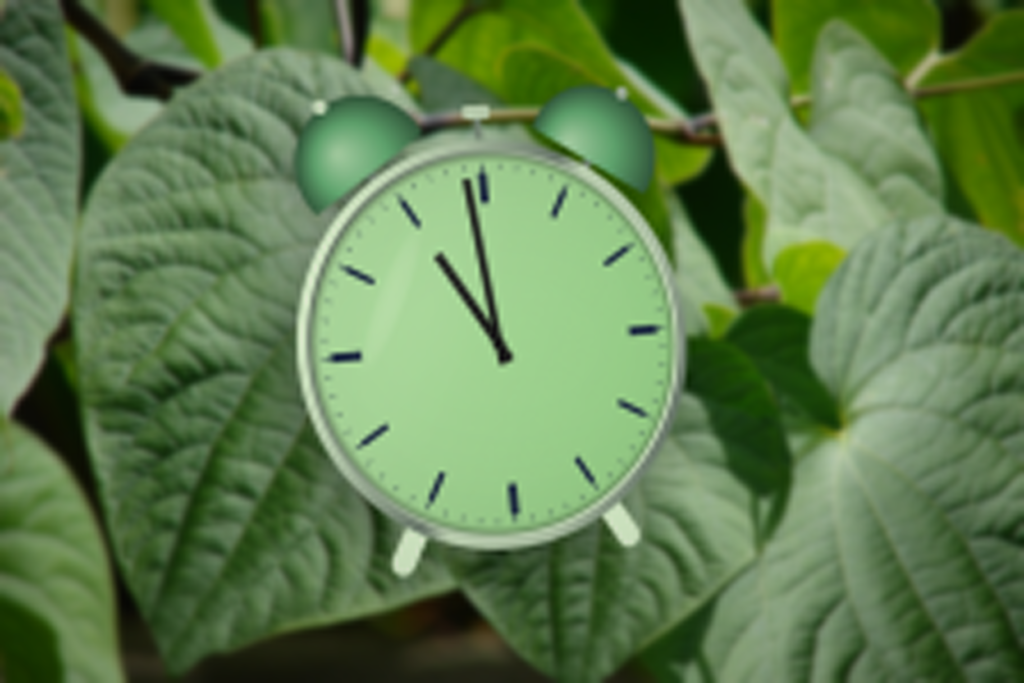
10h59
